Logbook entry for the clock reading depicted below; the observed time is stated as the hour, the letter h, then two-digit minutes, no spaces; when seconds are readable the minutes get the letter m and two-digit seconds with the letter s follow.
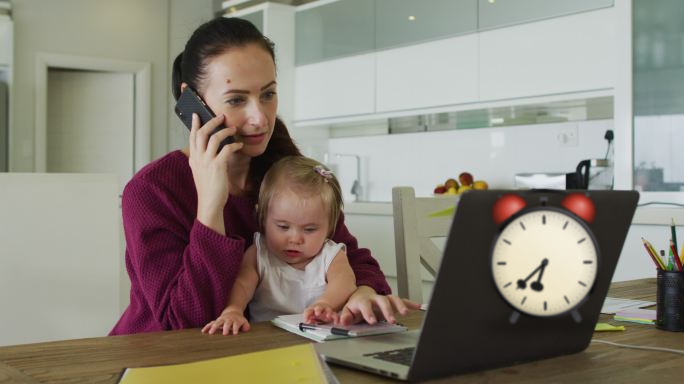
6h38
